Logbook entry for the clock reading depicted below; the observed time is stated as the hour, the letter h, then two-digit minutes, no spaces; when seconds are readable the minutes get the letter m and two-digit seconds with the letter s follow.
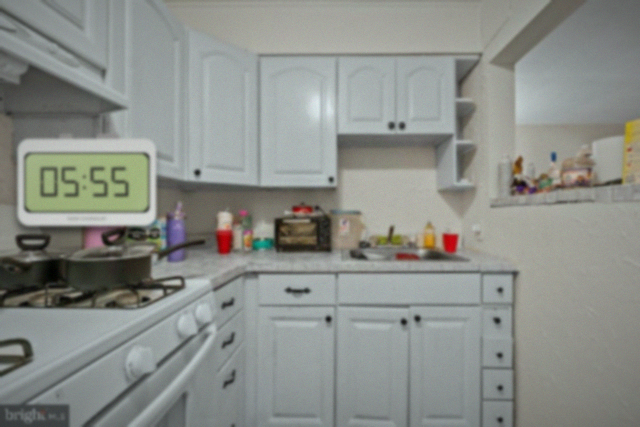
5h55
